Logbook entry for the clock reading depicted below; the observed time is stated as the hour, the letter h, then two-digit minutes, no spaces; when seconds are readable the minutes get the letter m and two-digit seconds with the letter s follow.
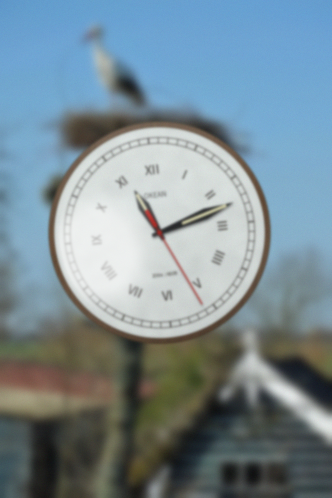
11h12m26s
